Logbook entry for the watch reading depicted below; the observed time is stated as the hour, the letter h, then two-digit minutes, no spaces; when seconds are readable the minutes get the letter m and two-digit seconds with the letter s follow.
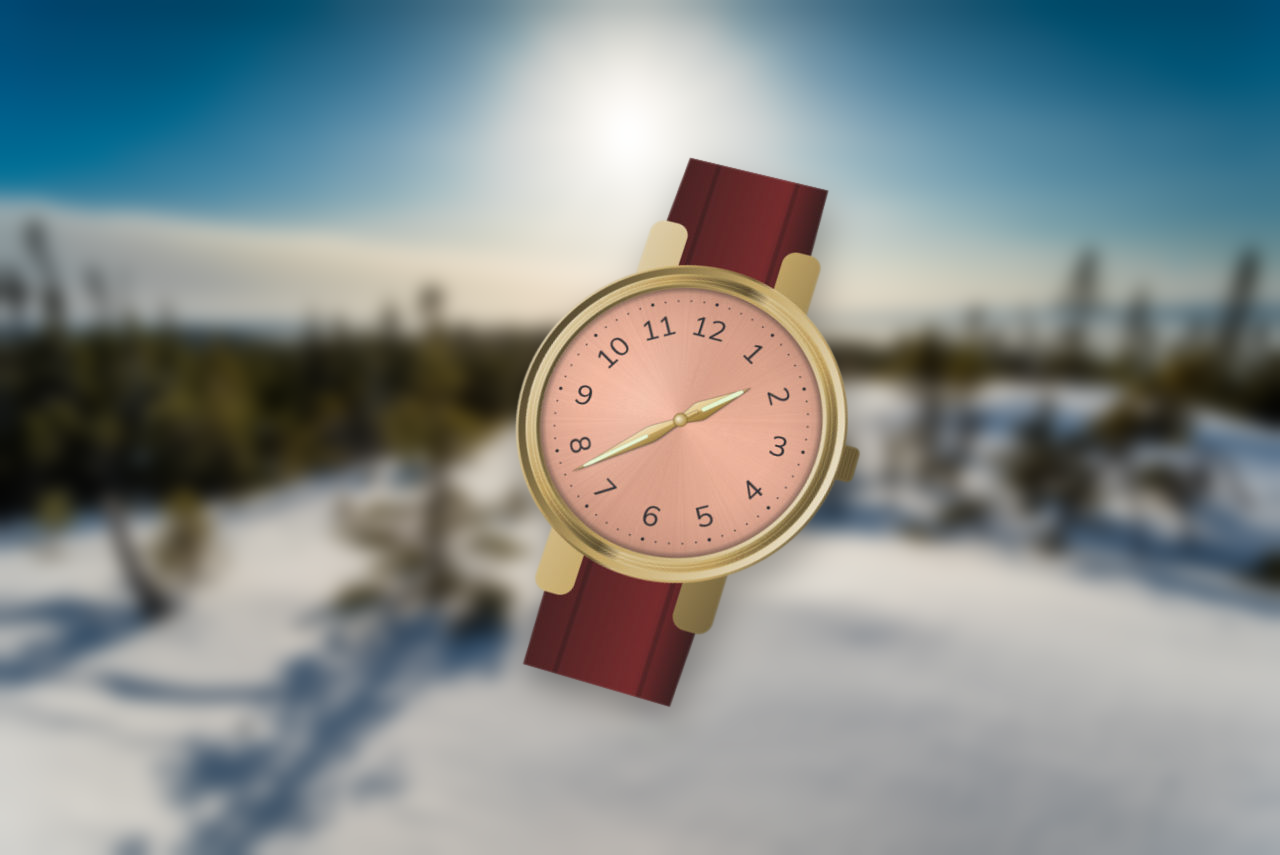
1h38
